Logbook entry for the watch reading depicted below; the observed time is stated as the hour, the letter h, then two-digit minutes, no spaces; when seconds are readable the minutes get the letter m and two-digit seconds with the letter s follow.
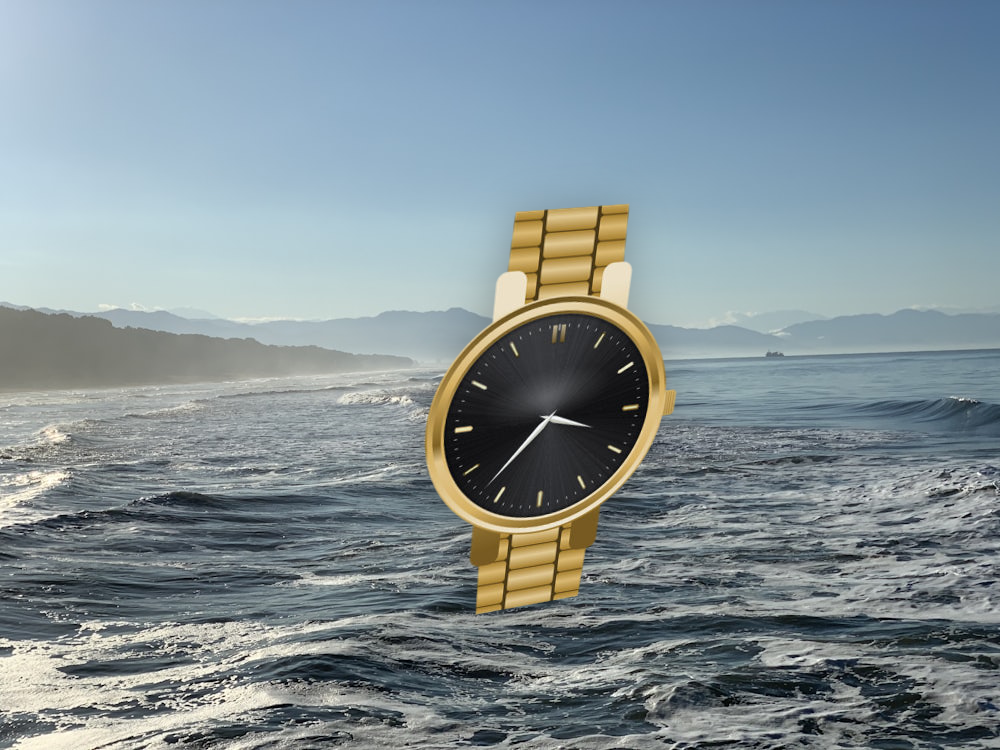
3h37
